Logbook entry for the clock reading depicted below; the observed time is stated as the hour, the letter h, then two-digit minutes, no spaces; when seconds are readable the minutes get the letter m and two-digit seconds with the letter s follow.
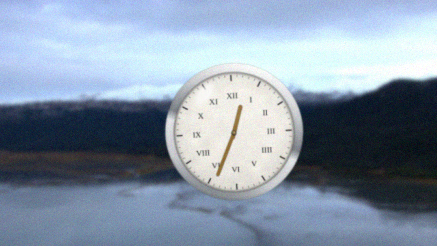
12h34
